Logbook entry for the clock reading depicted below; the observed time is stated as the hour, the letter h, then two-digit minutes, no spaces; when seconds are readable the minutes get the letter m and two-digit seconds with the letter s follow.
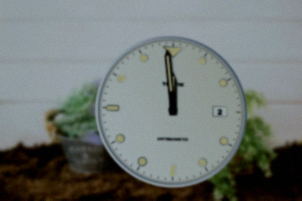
11h59
